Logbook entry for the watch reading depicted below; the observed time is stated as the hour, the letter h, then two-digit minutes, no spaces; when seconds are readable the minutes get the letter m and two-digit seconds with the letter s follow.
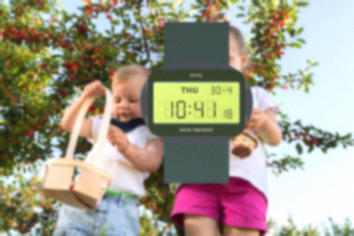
10h41
